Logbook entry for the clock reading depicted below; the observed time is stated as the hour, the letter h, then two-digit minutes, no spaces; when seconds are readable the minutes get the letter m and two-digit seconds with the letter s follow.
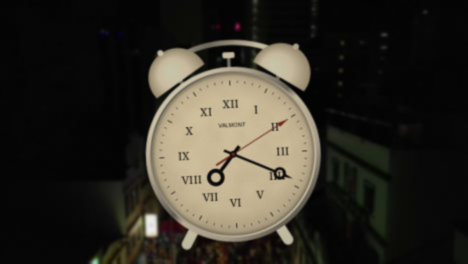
7h19m10s
